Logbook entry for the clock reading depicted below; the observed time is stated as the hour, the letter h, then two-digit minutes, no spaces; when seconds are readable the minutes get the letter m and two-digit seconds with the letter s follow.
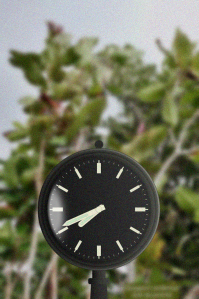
7h41
